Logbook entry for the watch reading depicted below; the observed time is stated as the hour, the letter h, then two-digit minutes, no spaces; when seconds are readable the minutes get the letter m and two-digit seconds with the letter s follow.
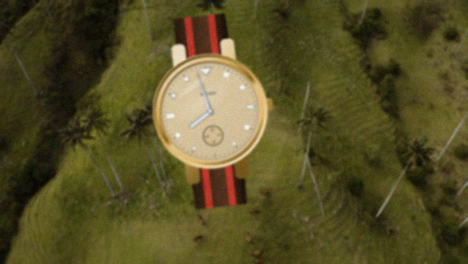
7h58
